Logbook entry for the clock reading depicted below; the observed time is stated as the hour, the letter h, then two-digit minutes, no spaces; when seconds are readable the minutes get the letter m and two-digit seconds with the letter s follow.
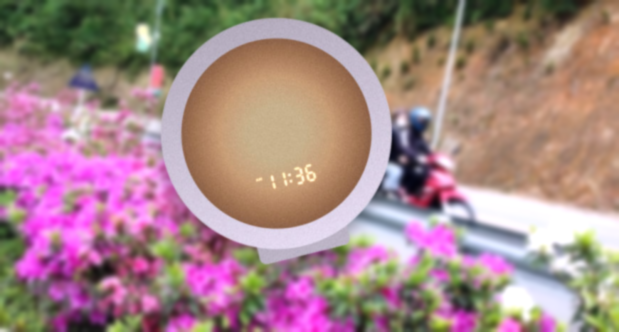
11h36
